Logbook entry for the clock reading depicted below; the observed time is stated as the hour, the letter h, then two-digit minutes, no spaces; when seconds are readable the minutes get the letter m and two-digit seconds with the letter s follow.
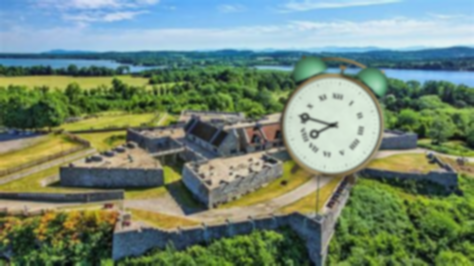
7h46
